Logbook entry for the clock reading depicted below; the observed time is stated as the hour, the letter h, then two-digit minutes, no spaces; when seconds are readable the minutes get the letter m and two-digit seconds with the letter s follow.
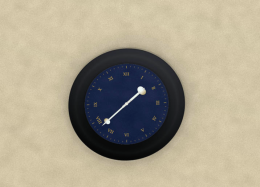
1h38
